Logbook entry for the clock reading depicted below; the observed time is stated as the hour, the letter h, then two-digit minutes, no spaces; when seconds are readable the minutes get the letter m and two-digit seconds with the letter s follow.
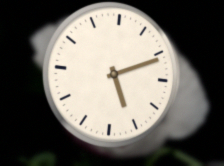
5h11
